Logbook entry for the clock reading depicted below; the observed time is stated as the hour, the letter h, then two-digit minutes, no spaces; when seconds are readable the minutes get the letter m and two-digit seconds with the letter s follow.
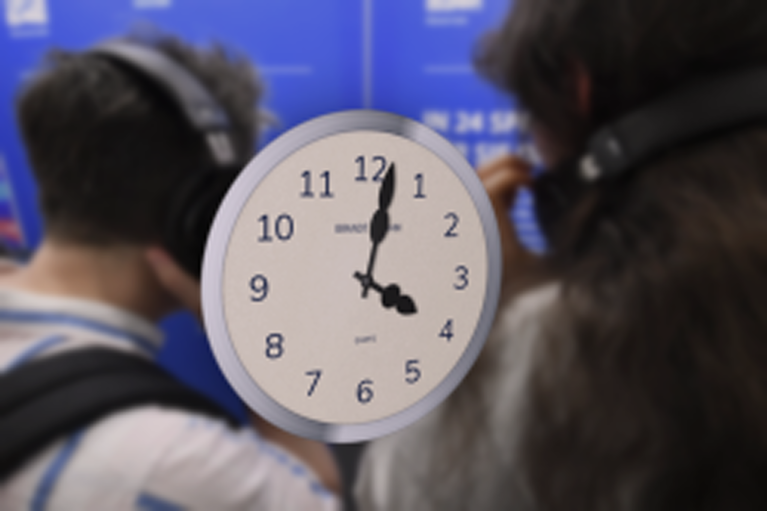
4h02
